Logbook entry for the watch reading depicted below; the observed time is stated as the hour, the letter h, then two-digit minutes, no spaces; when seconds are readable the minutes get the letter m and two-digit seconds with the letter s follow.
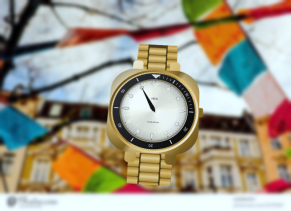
10h55
